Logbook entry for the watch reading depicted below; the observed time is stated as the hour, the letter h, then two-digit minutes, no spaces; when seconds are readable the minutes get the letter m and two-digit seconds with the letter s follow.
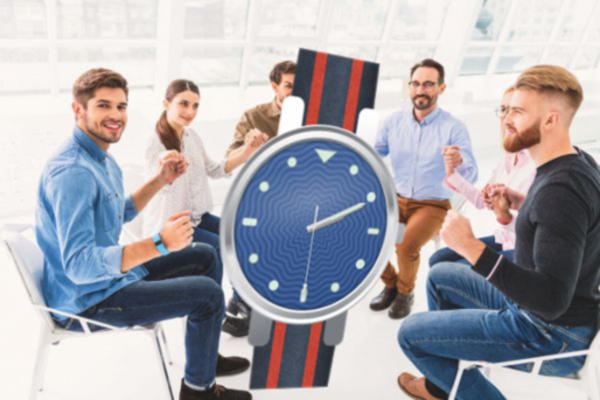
2h10m30s
